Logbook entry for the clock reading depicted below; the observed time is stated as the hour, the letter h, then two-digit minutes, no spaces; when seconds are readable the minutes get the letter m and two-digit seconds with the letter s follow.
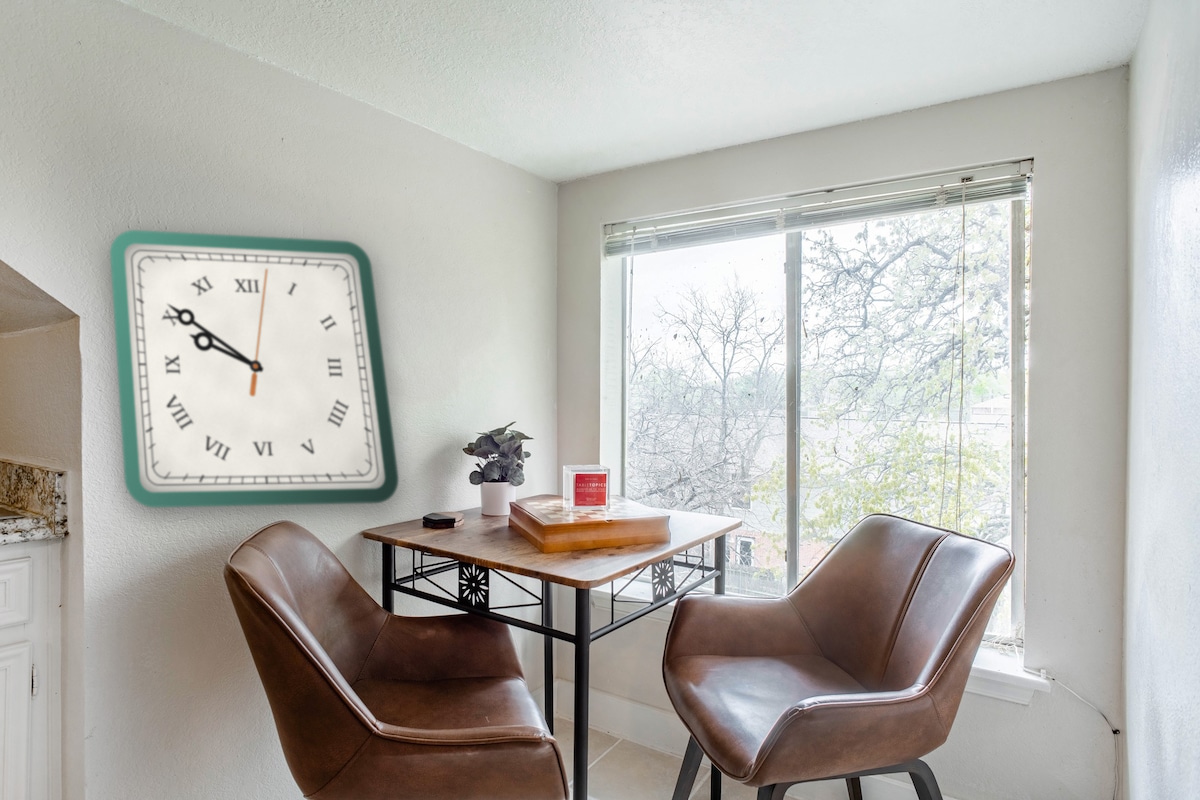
9h51m02s
